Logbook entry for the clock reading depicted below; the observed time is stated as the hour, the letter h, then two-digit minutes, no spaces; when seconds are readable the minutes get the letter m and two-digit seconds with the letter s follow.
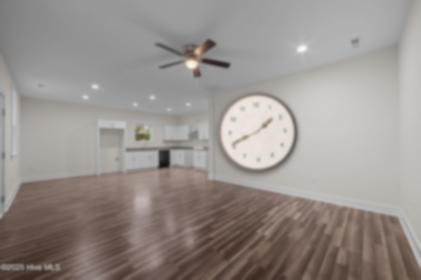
1h41
